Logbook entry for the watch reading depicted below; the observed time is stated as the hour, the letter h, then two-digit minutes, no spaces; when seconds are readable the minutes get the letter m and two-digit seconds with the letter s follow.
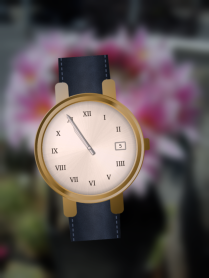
10h55
